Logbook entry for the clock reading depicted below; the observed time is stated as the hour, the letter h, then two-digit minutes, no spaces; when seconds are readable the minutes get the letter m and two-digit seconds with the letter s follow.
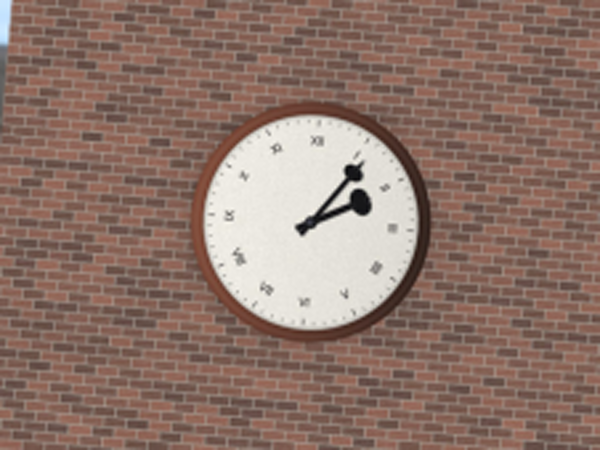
2h06
